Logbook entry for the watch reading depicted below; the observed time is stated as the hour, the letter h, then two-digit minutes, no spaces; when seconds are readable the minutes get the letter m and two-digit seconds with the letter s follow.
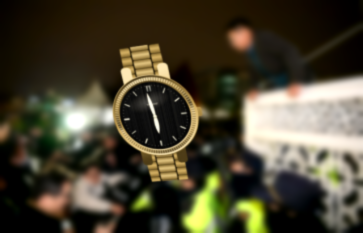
5h59
